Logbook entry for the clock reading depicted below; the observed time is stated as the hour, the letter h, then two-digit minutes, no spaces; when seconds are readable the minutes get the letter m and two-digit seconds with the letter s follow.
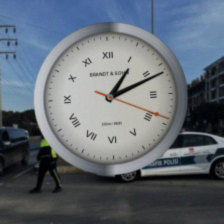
1h11m19s
